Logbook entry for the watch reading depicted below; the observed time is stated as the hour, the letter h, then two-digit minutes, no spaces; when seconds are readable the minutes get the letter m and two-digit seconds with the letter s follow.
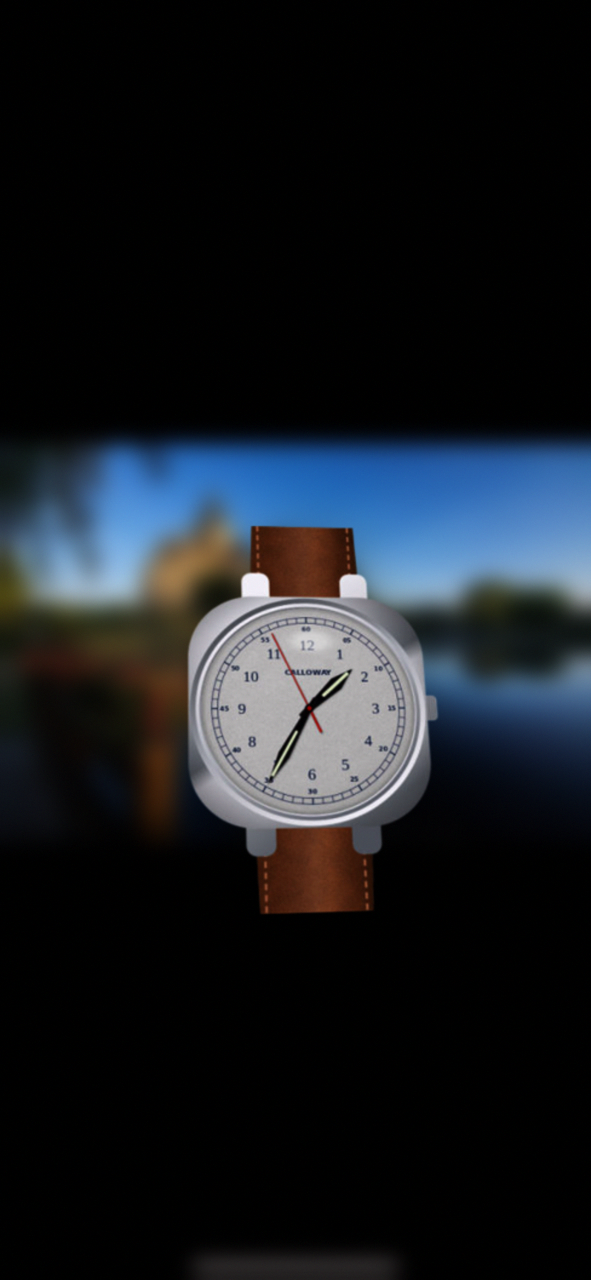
1h34m56s
